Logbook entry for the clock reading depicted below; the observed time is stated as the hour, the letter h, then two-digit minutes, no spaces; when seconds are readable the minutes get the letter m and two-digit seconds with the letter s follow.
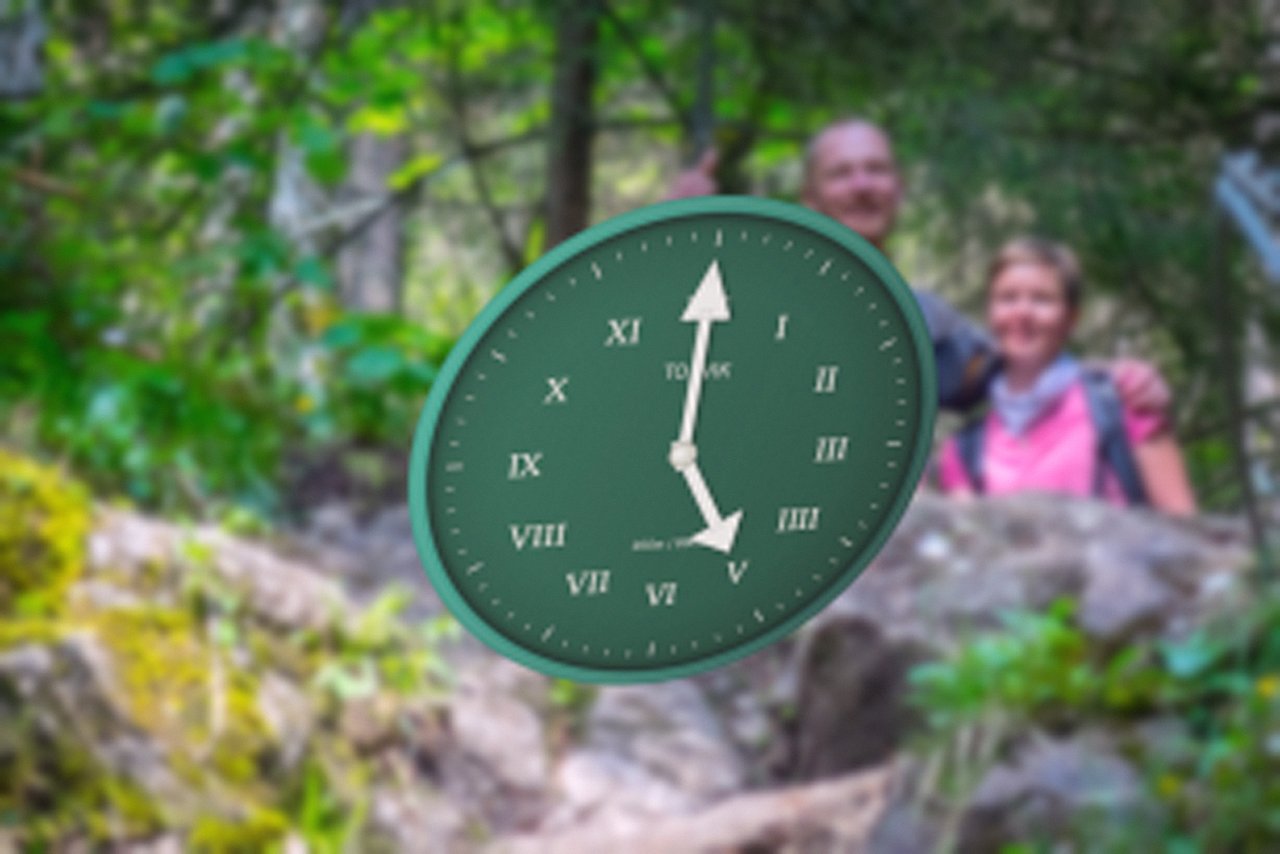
5h00
